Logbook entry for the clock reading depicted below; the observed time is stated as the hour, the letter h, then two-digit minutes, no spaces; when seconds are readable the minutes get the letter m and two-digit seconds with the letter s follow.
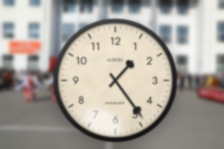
1h24
